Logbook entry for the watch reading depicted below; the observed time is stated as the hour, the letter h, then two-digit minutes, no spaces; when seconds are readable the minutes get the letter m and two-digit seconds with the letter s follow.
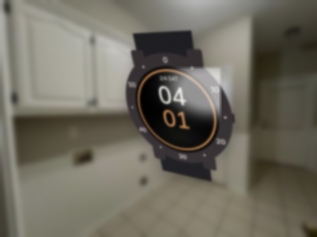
4h01
